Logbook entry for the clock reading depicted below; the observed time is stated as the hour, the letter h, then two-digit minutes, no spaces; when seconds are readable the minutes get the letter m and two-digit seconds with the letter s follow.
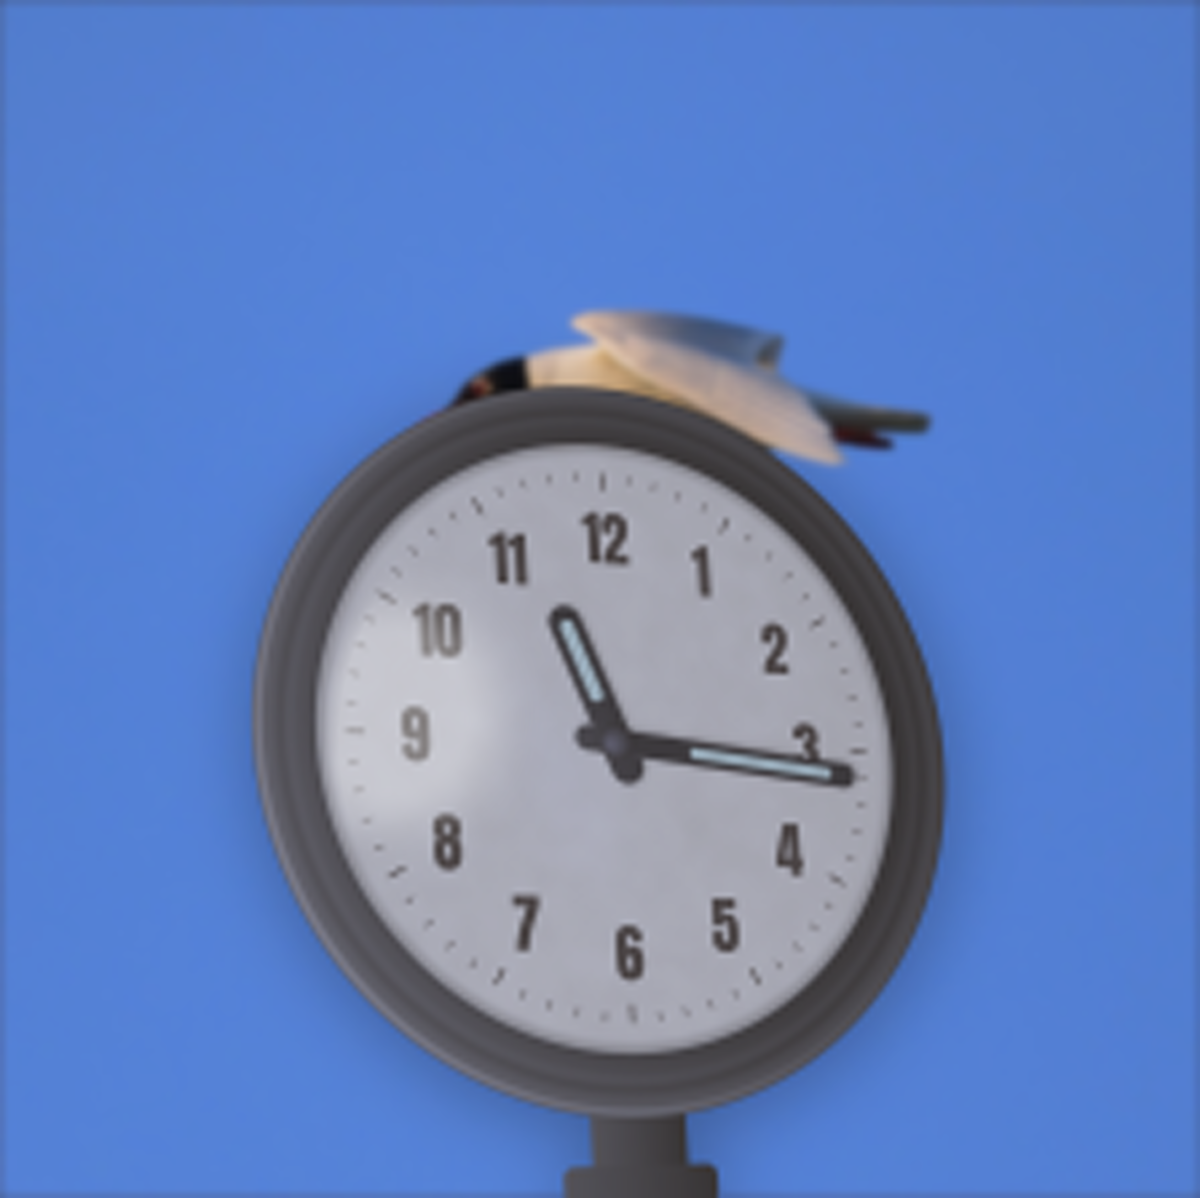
11h16
